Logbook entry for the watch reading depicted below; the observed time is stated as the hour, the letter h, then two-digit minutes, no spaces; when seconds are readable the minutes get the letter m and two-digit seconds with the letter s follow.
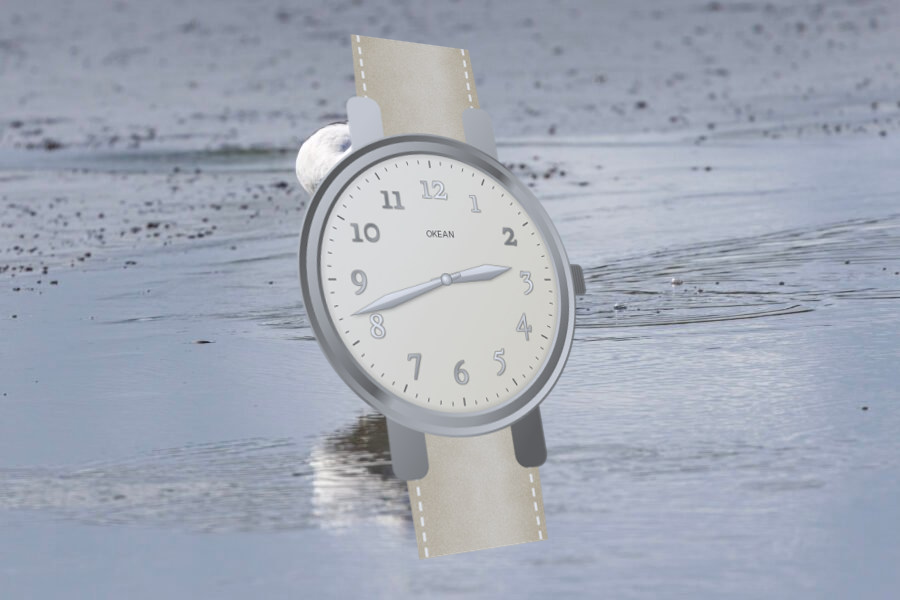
2h42
